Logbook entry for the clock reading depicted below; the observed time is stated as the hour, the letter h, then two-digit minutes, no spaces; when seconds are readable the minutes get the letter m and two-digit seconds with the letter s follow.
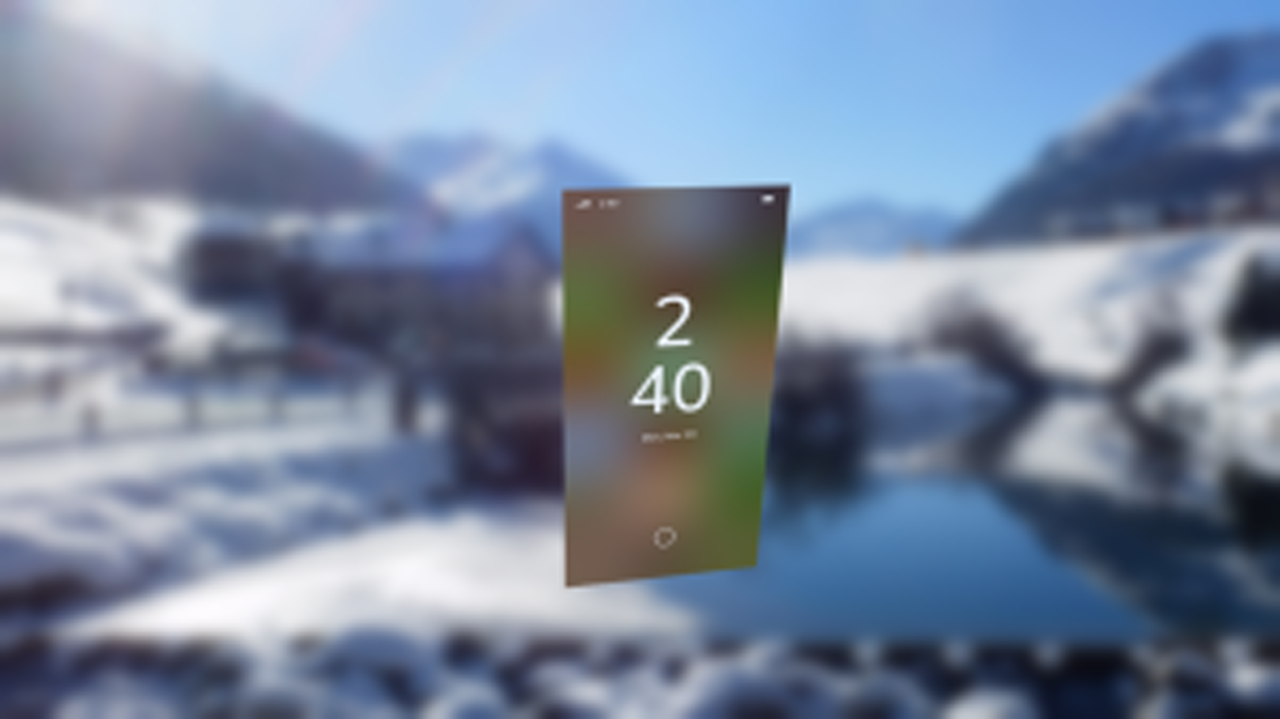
2h40
